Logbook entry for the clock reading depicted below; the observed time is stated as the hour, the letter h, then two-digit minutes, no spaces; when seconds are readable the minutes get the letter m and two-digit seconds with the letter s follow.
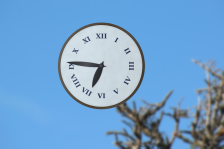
6h46
